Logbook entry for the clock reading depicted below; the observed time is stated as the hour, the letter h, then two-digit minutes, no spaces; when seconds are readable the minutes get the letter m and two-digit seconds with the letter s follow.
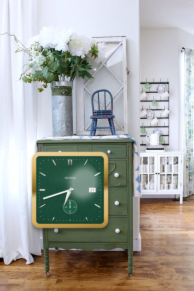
6h42
